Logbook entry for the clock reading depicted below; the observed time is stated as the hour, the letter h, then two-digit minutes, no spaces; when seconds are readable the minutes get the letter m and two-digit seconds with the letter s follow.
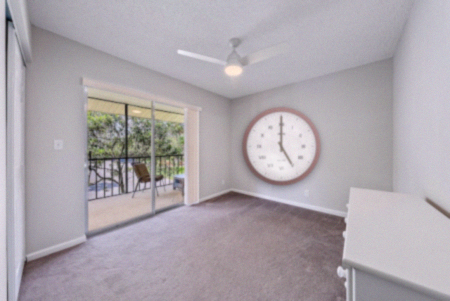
5h00
